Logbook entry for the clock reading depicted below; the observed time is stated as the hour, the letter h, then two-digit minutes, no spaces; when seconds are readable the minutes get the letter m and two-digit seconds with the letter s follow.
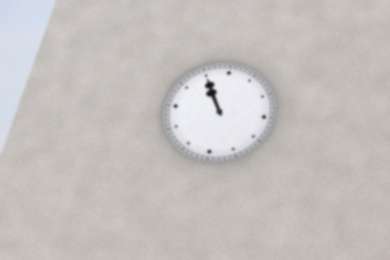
10h55
